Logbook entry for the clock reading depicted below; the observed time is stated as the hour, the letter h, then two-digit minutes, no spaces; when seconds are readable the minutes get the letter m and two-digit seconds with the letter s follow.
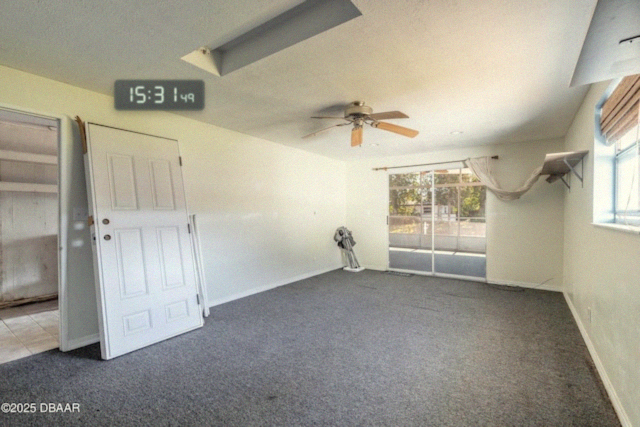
15h31
